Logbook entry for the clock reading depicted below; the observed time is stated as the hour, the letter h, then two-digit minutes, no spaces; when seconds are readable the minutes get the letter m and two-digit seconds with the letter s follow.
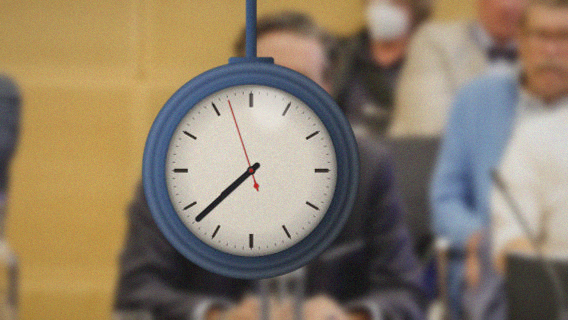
7h37m57s
